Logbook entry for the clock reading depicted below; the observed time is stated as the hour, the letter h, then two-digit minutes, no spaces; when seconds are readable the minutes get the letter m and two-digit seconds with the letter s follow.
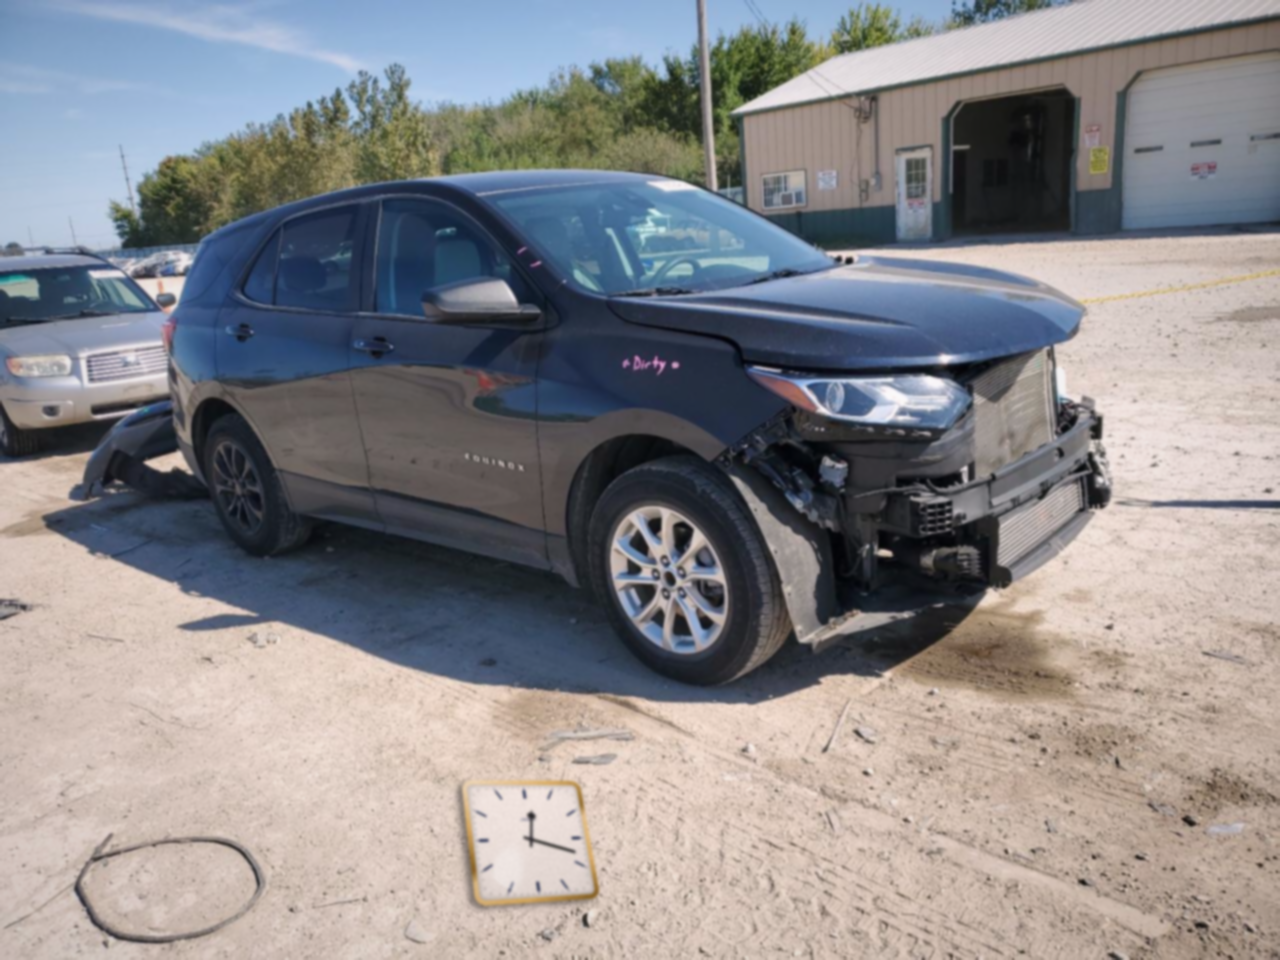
12h18
